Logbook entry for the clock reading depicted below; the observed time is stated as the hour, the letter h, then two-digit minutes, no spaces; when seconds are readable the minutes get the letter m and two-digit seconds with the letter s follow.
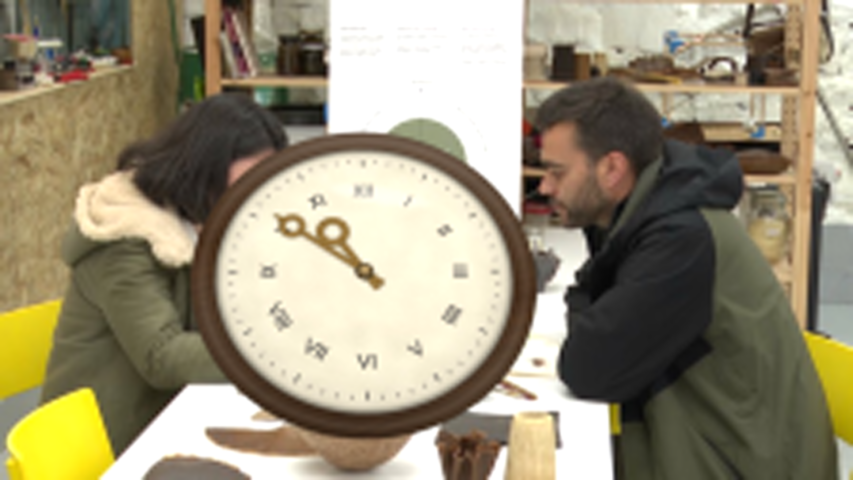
10h51
